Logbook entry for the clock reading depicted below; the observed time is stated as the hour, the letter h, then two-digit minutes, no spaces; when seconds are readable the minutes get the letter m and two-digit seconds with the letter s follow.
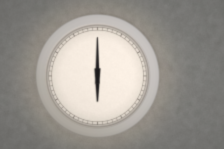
6h00
